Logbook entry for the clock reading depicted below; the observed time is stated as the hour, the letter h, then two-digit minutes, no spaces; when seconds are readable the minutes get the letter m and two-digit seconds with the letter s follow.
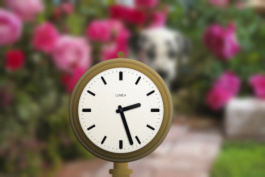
2h27
